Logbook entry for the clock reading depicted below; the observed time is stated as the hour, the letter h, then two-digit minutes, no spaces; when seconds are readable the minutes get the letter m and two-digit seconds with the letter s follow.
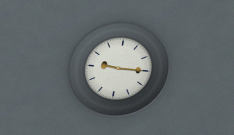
9h15
